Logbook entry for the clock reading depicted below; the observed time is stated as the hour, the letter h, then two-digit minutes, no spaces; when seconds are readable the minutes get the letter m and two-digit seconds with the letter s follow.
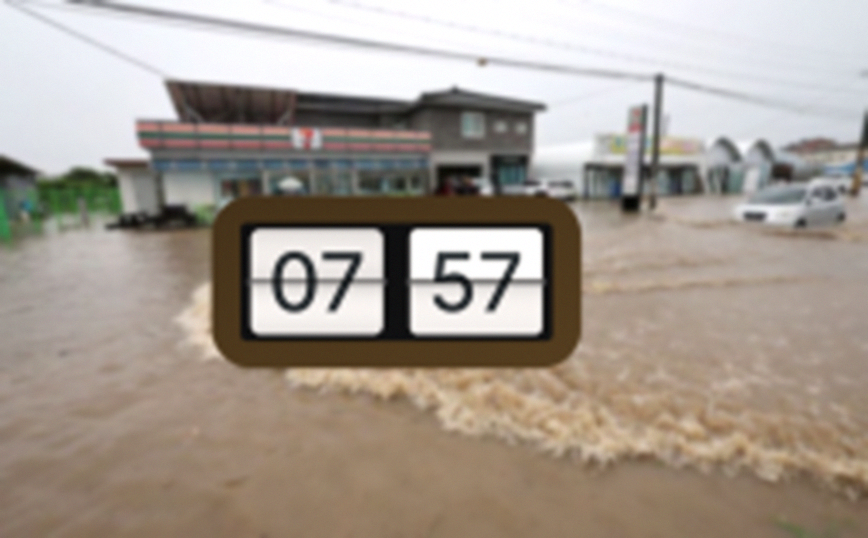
7h57
